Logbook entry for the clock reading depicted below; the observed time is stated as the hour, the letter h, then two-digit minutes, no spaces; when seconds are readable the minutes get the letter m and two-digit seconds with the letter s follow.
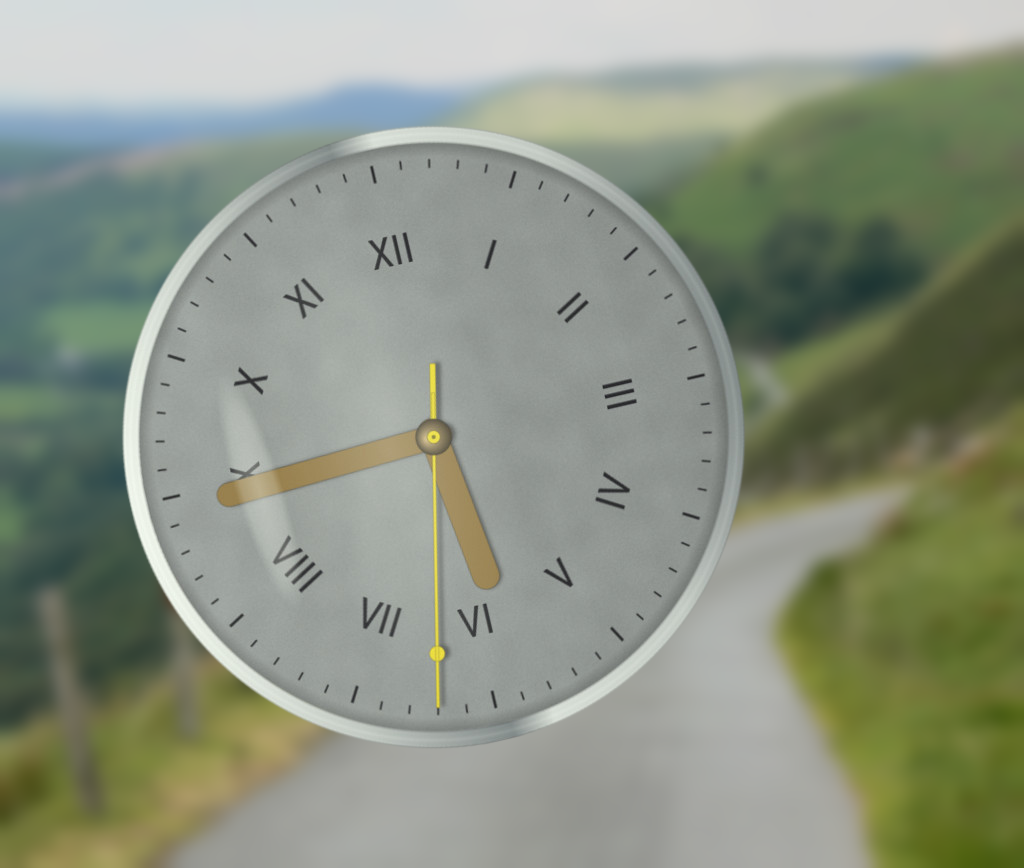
5h44m32s
